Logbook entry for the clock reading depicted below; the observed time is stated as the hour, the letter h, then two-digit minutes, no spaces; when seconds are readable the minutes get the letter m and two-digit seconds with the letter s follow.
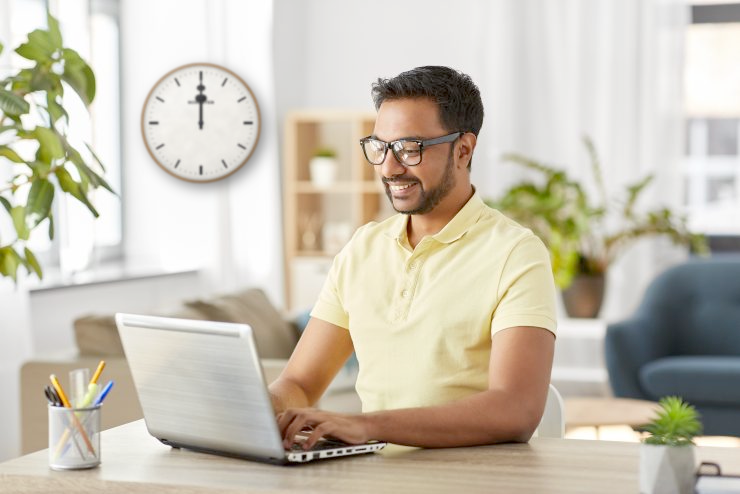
12h00
